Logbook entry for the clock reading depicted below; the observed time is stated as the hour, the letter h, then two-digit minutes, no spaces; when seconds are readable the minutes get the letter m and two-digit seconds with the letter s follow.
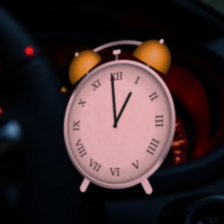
12h59
